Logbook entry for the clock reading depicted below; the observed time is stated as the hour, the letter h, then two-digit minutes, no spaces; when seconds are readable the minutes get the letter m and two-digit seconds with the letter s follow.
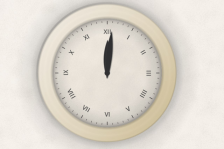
12h01
